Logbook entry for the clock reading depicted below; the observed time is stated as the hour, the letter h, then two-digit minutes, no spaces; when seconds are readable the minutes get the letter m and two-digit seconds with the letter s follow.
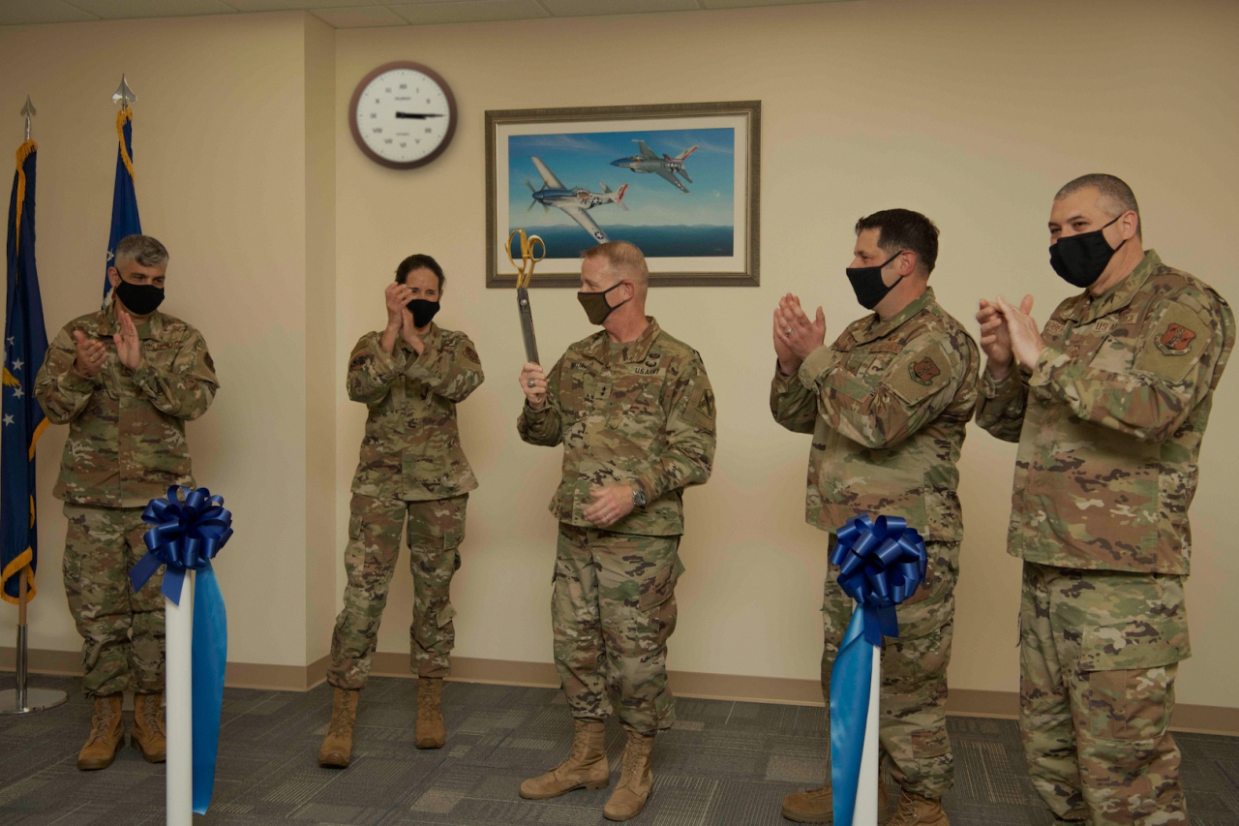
3h15
